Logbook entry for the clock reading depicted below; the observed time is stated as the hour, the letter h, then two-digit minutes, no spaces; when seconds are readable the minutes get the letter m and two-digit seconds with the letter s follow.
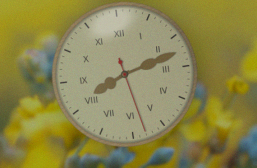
8h12m28s
